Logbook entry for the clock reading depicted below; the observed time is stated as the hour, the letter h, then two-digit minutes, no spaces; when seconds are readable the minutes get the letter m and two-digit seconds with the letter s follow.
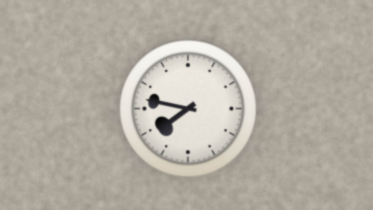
7h47
